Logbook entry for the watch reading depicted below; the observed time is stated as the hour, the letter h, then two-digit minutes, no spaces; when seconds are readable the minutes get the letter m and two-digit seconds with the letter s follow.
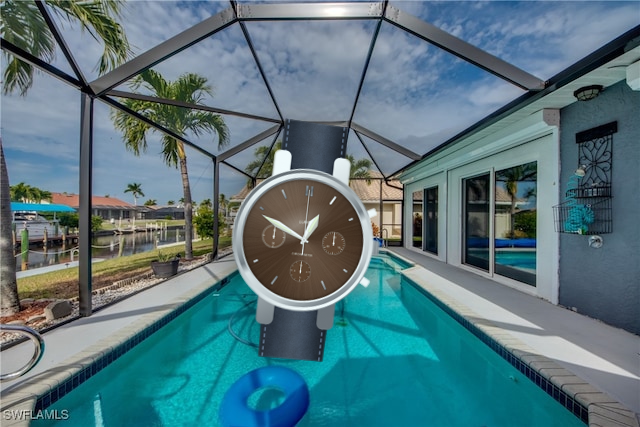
12h49
